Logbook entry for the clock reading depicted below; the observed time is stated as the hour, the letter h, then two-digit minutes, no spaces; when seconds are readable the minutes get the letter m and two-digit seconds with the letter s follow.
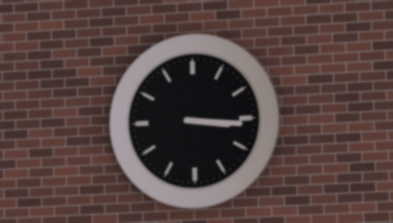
3h16
